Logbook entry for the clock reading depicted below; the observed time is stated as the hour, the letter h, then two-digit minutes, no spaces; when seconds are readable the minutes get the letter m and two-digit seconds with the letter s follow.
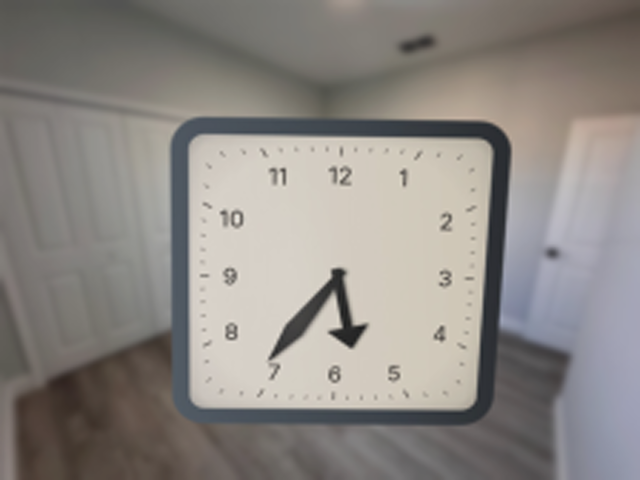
5h36
